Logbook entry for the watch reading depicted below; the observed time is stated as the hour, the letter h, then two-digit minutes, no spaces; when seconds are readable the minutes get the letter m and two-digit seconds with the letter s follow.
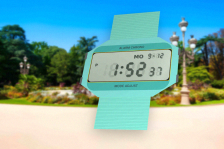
1h52m37s
